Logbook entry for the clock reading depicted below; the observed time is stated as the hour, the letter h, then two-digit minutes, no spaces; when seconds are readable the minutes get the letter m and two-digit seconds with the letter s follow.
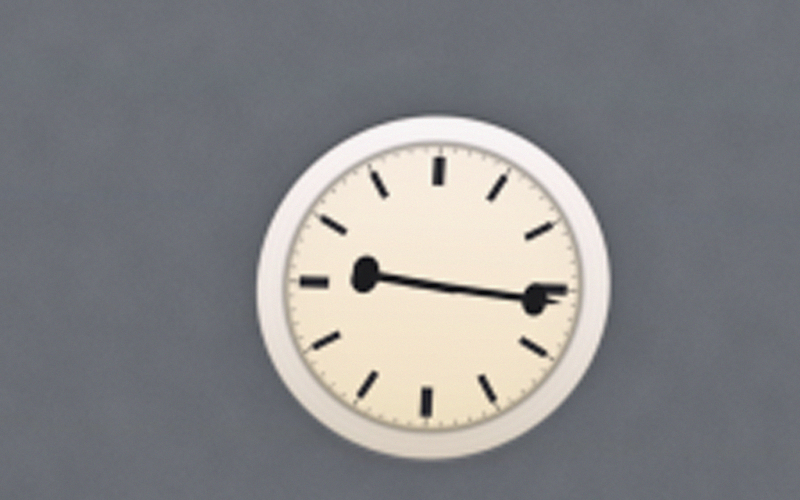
9h16
